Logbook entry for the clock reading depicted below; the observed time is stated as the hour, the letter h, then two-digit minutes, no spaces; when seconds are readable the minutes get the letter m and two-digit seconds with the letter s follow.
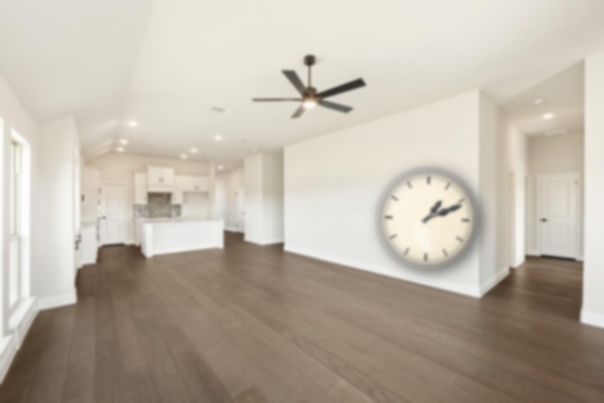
1h11
